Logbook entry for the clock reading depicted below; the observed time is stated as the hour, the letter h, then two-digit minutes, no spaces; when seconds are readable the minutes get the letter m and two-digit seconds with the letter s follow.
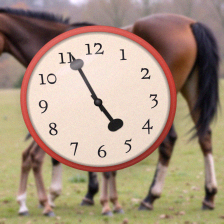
4h56
